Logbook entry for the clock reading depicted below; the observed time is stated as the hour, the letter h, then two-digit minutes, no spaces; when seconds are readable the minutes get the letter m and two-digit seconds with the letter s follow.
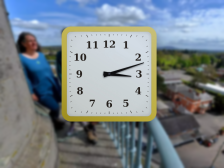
3h12
